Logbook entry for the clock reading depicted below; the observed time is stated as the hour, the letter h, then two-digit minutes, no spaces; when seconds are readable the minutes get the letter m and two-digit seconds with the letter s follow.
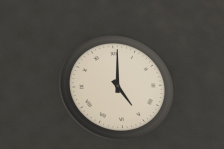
5h01
